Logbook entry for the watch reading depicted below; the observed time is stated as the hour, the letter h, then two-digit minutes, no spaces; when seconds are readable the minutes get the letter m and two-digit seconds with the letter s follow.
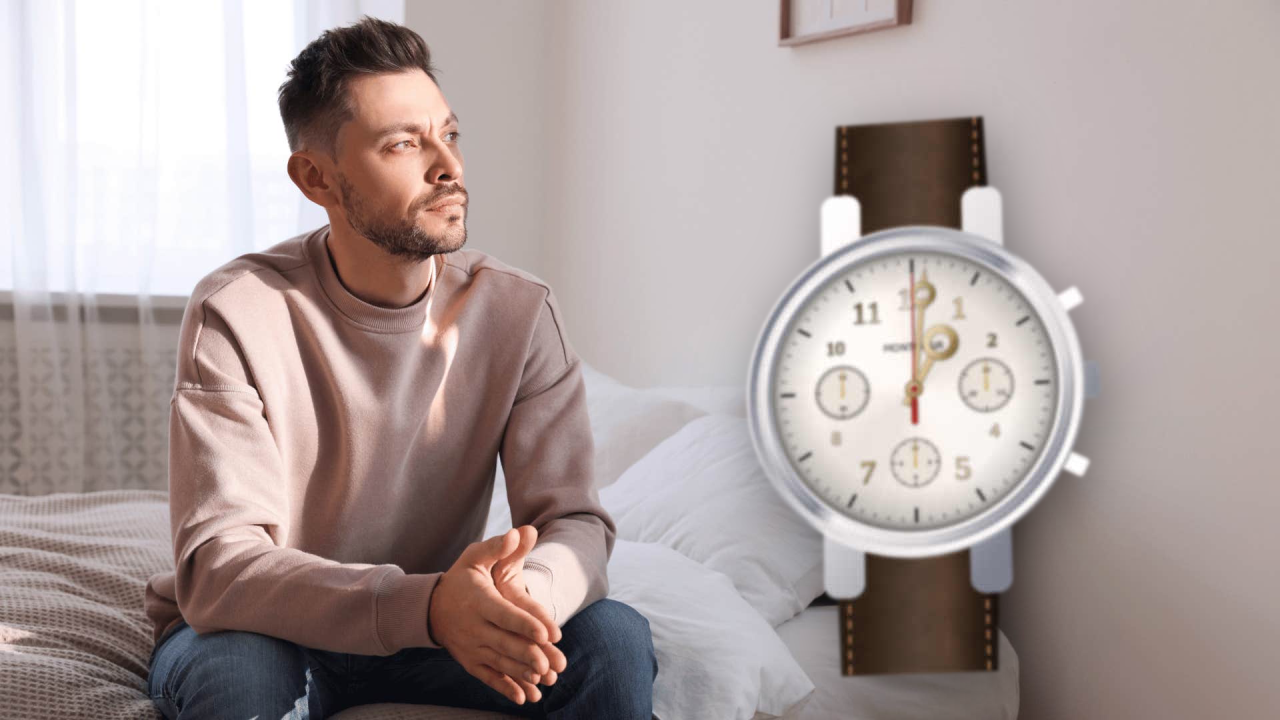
1h01
